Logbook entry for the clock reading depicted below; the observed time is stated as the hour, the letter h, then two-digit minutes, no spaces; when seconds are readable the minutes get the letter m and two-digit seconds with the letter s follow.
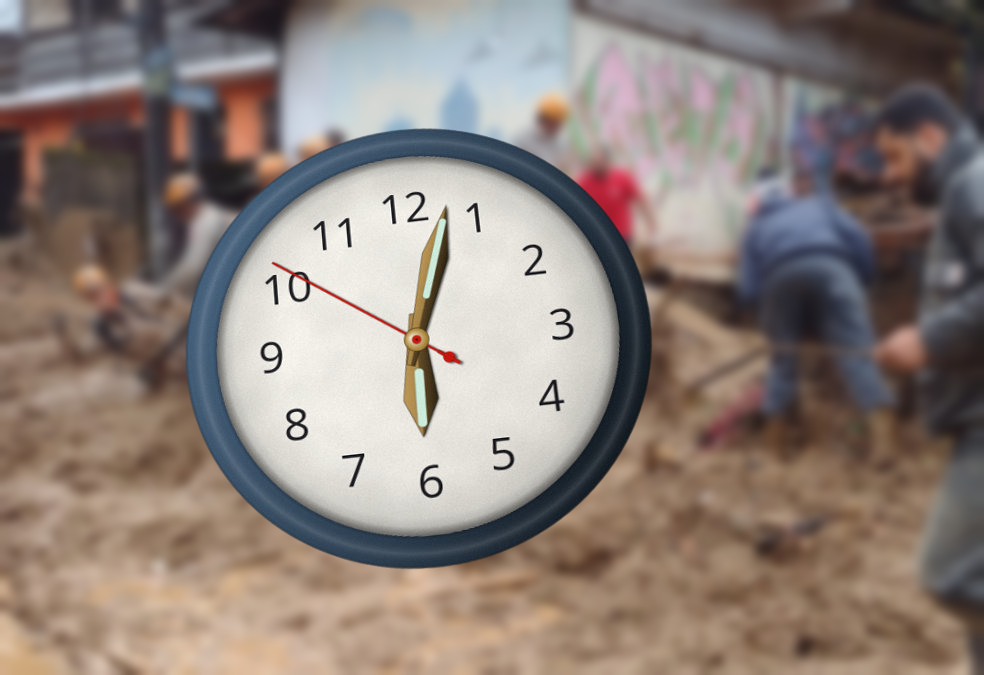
6h02m51s
